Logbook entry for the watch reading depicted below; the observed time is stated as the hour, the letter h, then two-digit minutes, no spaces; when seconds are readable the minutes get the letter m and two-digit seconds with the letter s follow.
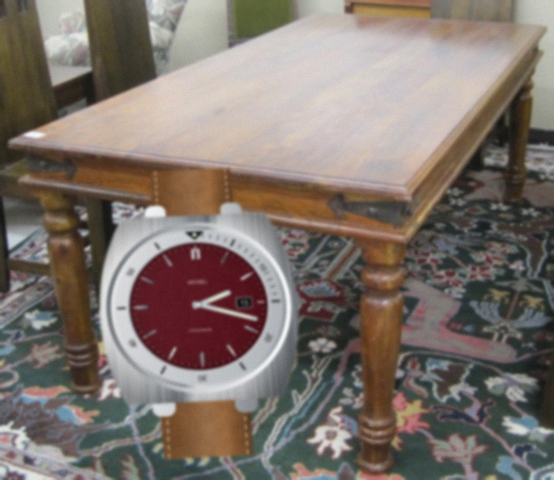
2h18
